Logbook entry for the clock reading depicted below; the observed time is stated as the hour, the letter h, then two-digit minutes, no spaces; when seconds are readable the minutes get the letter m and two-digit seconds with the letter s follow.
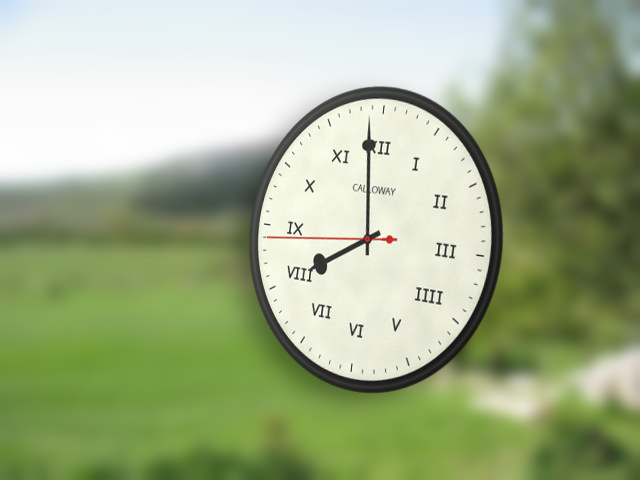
7h58m44s
